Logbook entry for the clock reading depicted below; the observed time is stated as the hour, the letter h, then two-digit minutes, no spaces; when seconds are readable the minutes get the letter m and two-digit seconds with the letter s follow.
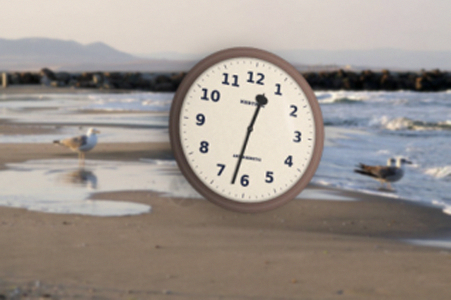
12h32
